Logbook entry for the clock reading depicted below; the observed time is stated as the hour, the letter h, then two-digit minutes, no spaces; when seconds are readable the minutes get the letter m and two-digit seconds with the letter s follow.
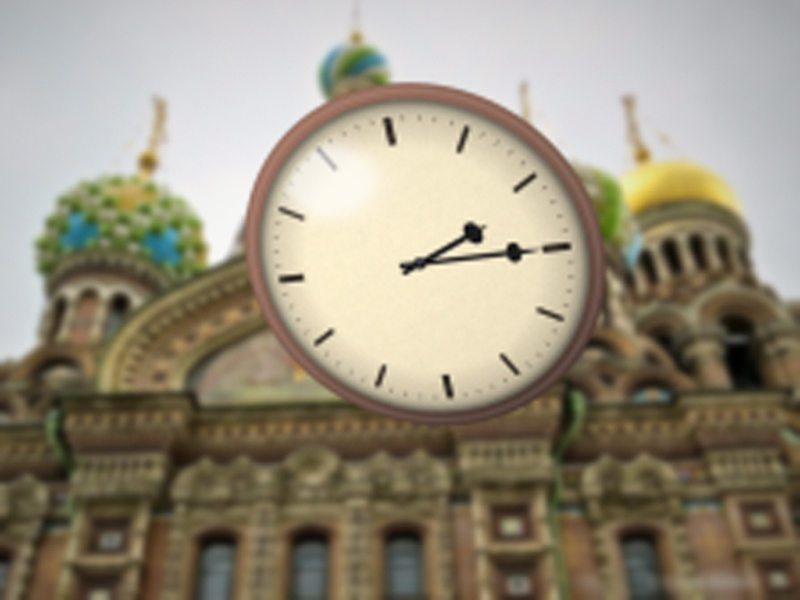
2h15
